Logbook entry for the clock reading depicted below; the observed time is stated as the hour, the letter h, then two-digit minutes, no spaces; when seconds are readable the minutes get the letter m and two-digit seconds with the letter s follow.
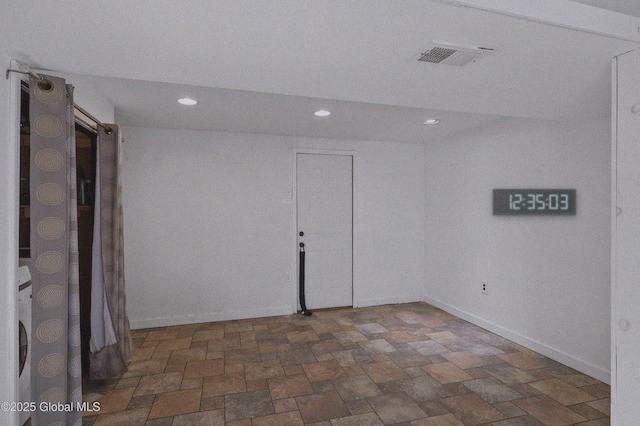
12h35m03s
